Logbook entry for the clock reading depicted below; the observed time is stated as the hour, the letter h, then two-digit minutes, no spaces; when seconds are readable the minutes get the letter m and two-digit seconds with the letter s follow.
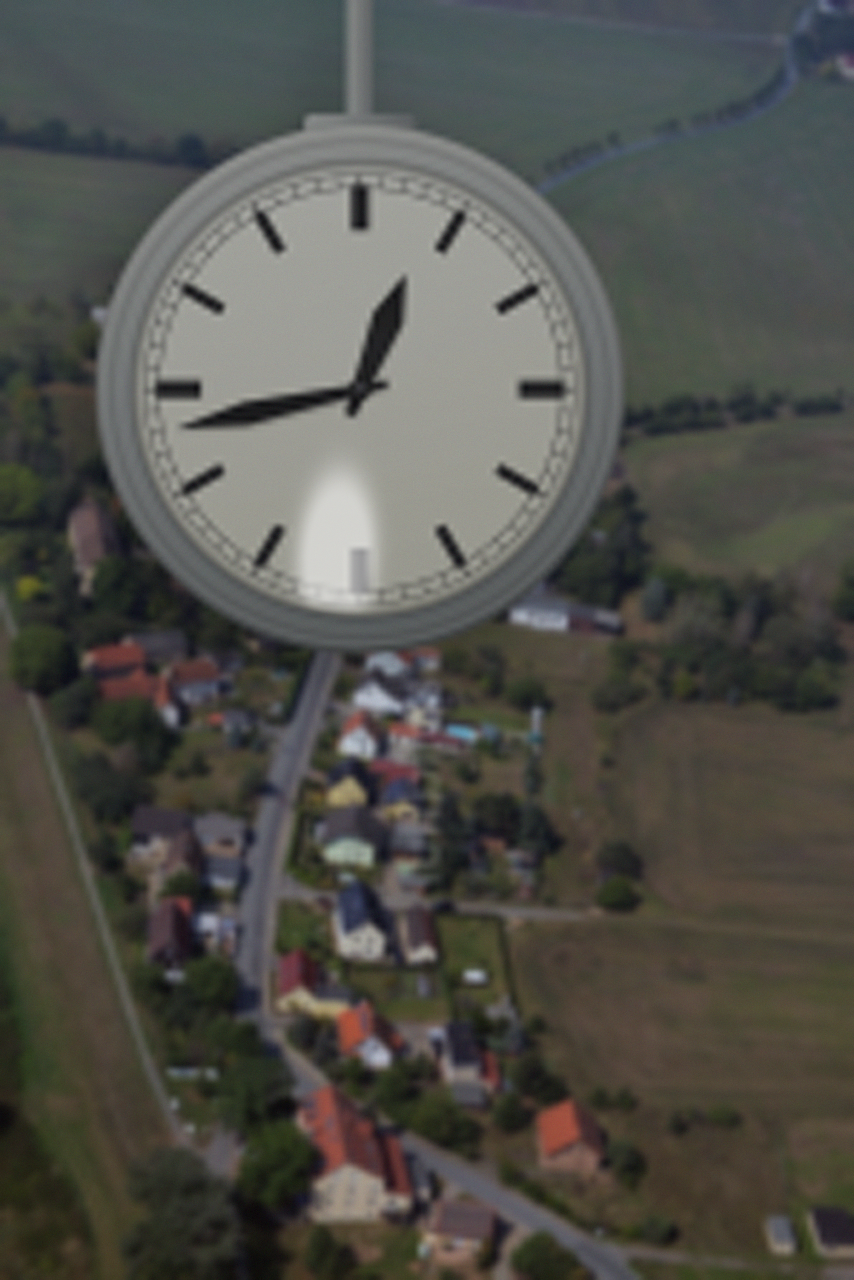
12h43
